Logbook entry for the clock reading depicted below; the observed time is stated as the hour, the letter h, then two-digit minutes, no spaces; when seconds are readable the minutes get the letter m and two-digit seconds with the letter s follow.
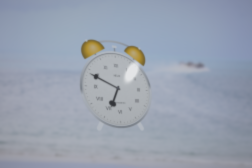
6h49
